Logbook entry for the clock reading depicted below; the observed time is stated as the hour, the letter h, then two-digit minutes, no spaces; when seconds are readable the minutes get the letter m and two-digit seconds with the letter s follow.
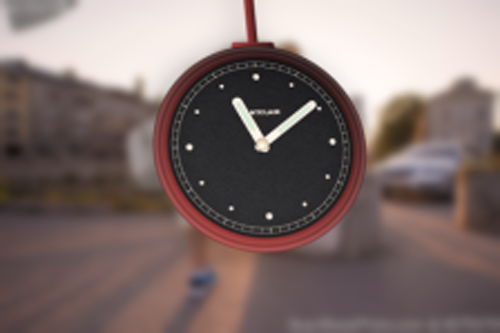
11h09
